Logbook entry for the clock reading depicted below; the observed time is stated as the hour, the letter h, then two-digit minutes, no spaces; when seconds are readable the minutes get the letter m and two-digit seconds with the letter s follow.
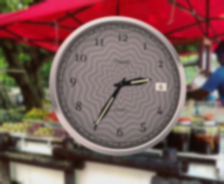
2h35
